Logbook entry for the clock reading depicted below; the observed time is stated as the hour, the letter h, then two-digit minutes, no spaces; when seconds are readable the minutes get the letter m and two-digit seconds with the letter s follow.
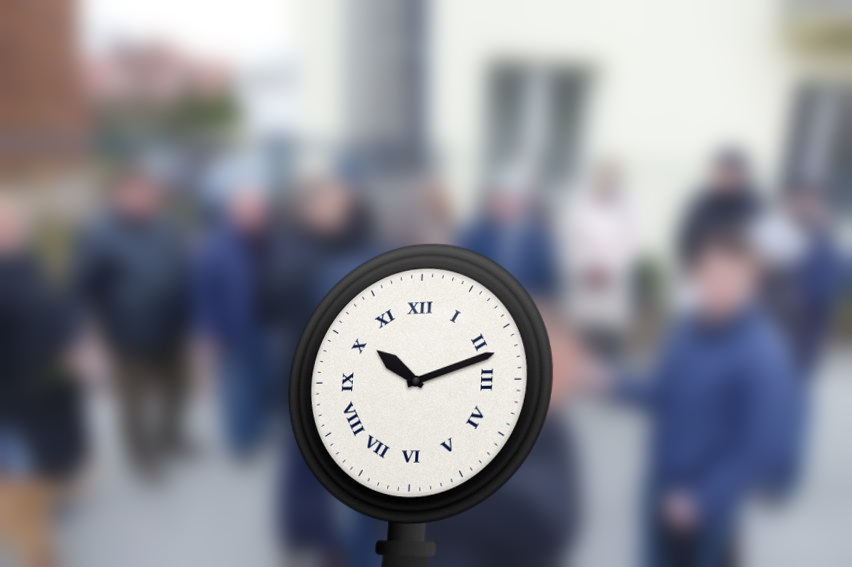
10h12
